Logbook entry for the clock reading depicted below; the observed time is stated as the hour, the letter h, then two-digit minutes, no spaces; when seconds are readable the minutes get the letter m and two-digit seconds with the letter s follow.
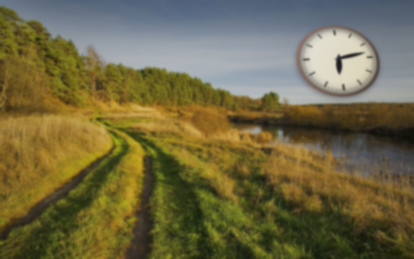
6h13
